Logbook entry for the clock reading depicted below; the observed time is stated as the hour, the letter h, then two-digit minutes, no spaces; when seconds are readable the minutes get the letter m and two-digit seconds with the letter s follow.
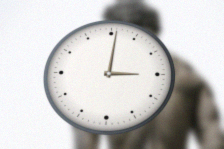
3h01
